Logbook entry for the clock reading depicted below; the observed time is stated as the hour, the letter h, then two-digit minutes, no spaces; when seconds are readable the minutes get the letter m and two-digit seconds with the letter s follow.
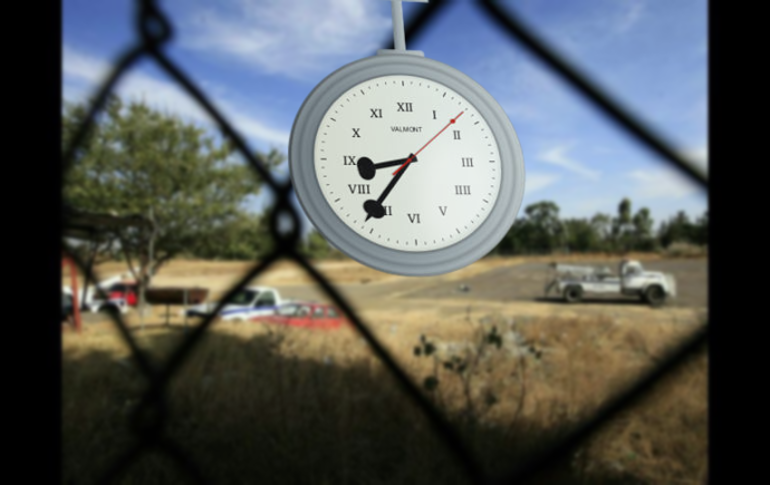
8h36m08s
